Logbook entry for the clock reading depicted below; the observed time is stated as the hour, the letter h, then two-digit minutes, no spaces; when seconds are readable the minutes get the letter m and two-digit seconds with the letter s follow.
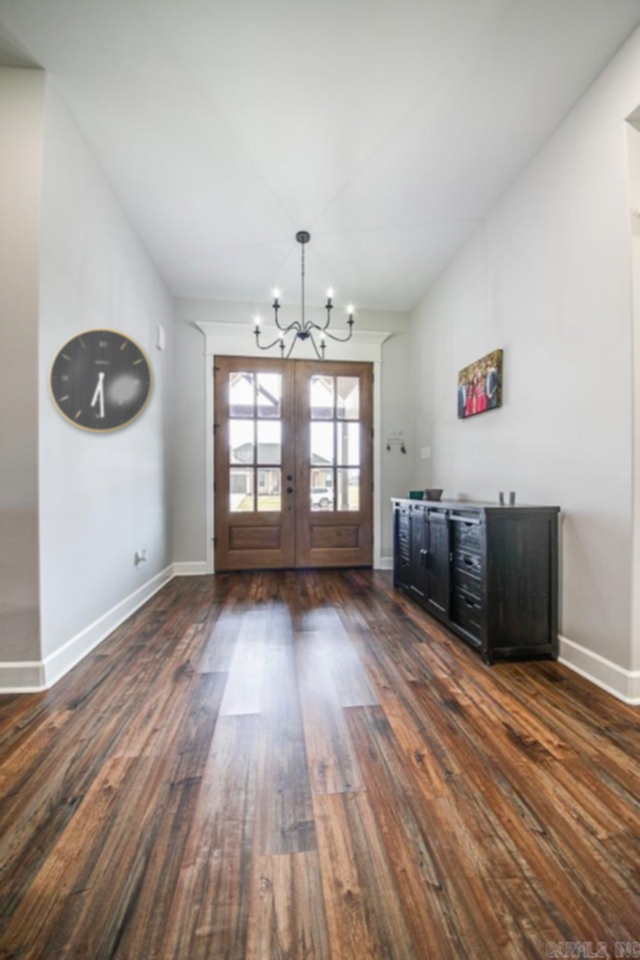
6h29
